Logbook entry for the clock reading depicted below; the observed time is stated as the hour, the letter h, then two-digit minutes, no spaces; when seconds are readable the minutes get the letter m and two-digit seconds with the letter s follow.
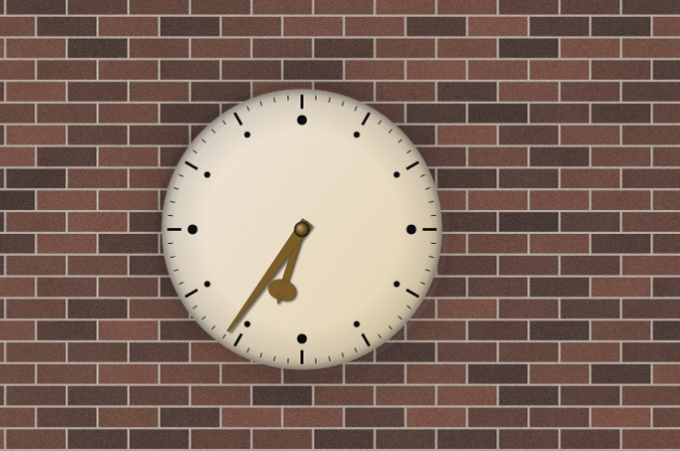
6h36
